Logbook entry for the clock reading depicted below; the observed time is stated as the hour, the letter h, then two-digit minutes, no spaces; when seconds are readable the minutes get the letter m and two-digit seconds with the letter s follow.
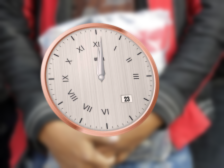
12h01
